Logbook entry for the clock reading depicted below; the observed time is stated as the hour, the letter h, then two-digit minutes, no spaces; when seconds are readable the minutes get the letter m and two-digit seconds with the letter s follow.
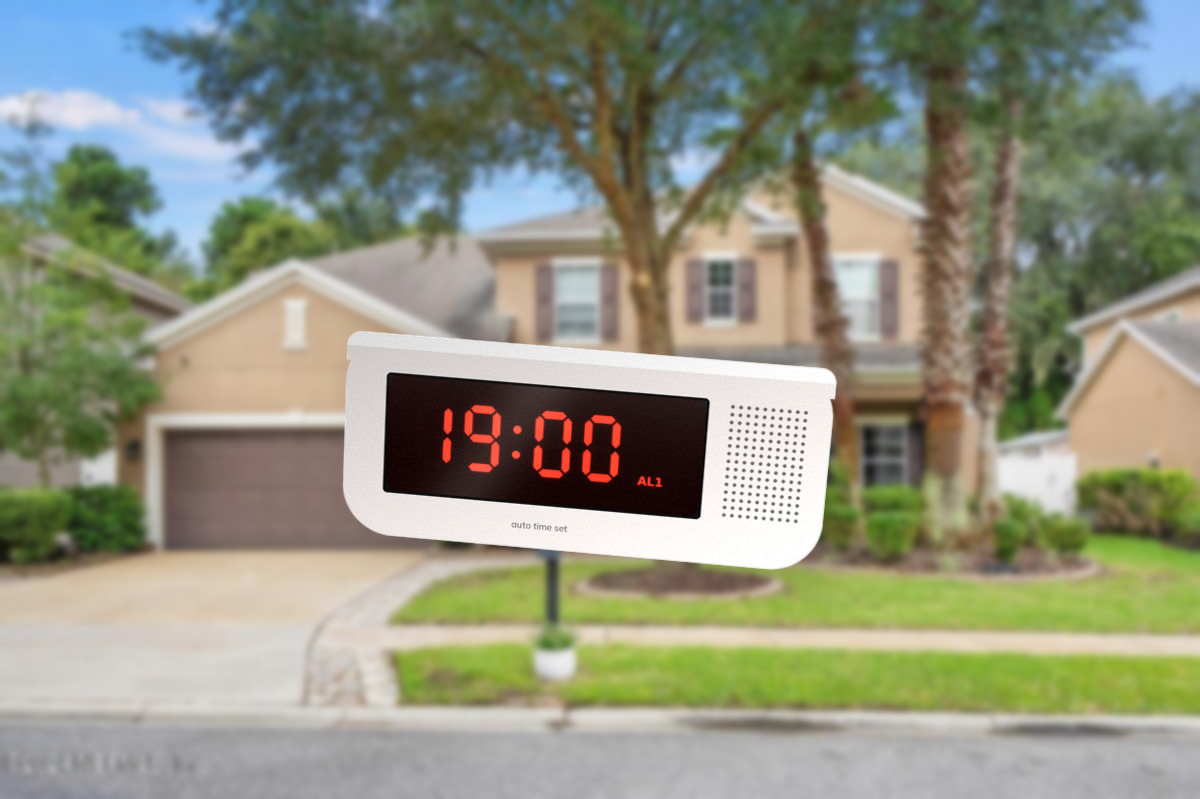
19h00
